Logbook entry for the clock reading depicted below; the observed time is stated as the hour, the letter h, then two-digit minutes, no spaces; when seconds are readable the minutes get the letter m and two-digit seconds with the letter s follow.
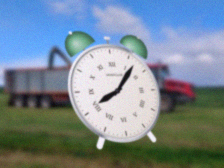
8h07
